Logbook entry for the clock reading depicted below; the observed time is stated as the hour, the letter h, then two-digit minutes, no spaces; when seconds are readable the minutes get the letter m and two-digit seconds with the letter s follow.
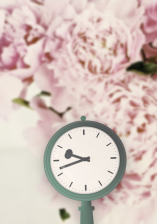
9h42
